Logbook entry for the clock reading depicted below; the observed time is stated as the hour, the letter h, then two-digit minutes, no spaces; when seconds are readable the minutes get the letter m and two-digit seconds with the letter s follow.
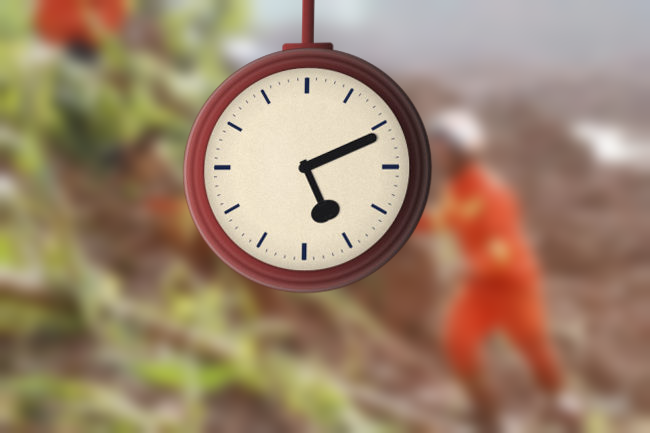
5h11
